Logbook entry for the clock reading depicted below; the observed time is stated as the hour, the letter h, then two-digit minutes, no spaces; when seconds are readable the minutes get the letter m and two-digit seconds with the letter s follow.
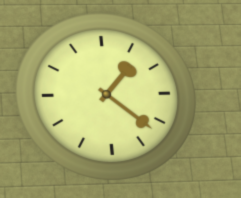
1h22
